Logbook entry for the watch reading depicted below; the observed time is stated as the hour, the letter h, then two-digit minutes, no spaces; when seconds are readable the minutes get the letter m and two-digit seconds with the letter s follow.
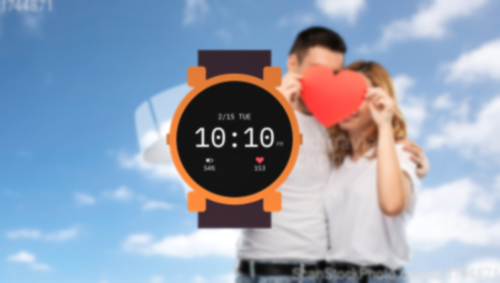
10h10
